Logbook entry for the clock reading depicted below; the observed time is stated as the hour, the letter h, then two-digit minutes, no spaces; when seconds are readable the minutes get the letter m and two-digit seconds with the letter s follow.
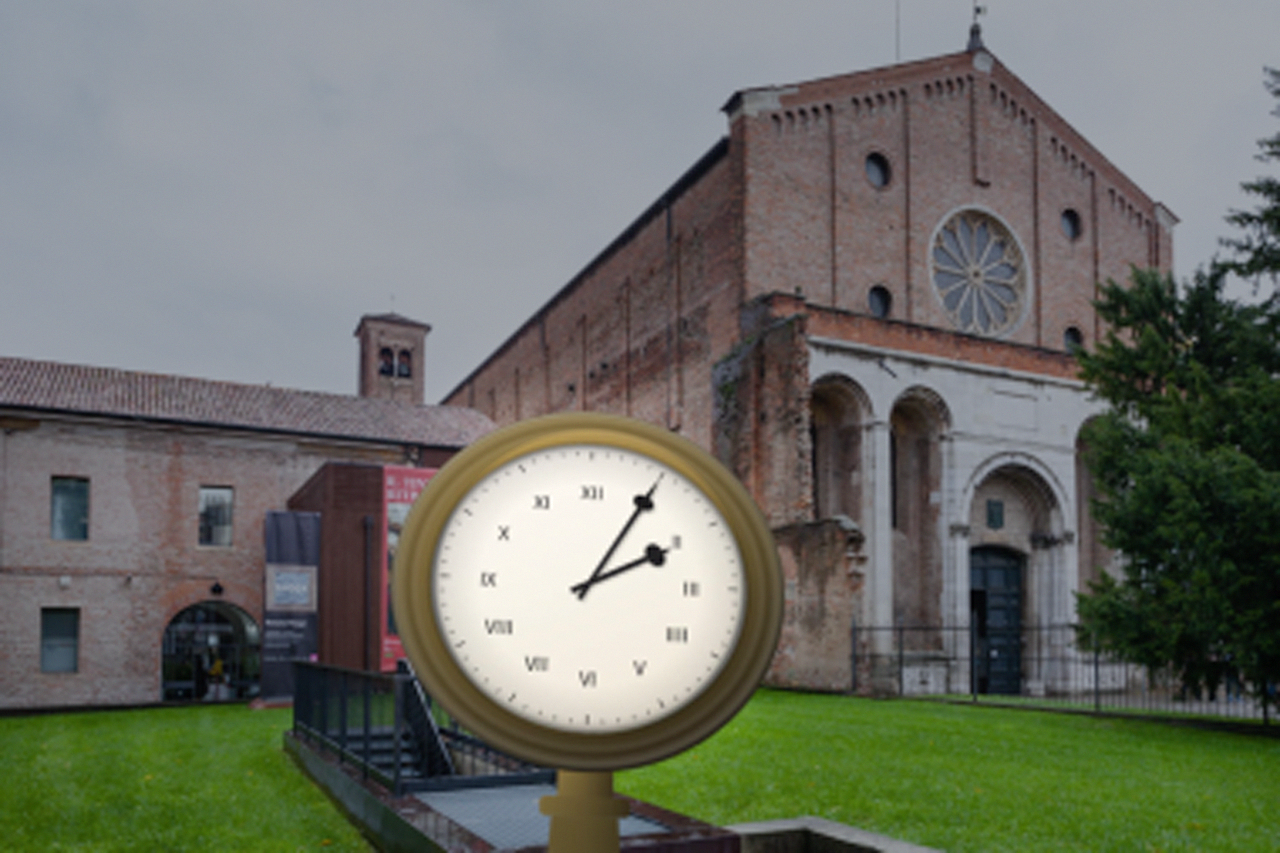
2h05
